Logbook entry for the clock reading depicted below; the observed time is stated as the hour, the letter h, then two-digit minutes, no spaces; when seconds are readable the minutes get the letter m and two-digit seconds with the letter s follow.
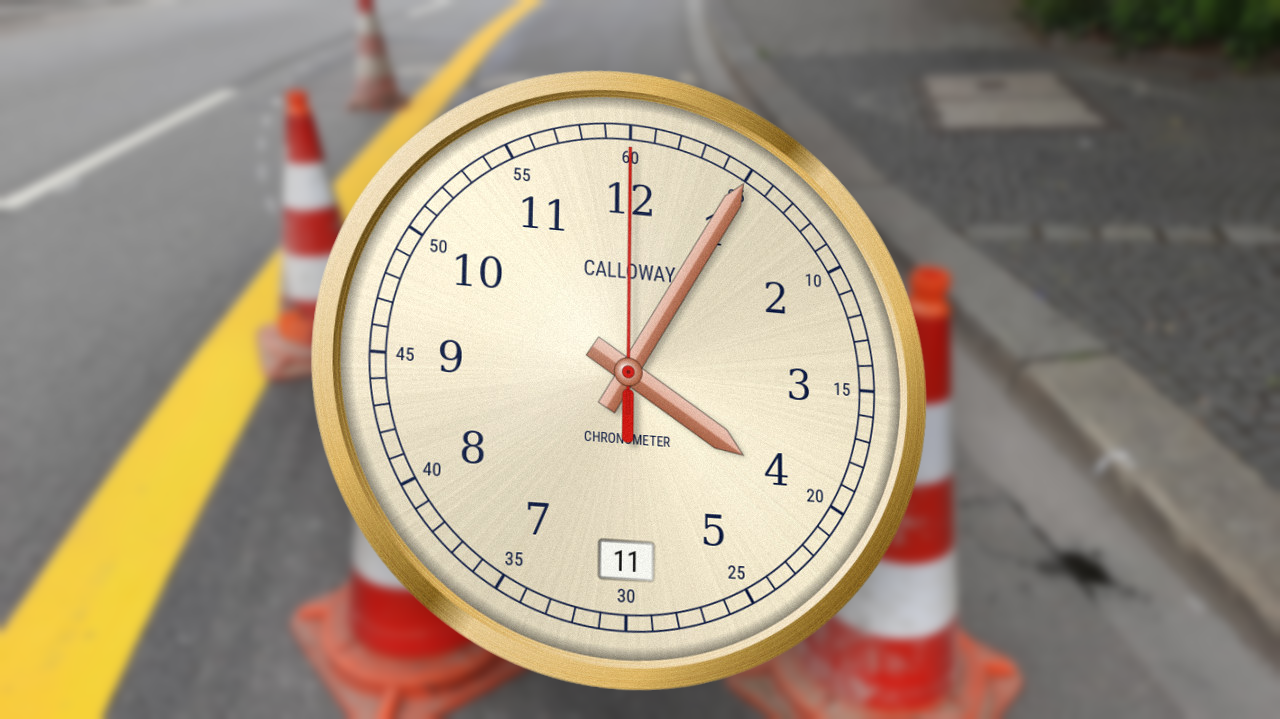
4h05m00s
